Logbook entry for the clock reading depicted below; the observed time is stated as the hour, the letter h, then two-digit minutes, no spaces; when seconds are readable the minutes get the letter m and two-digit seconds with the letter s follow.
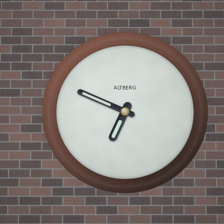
6h49
